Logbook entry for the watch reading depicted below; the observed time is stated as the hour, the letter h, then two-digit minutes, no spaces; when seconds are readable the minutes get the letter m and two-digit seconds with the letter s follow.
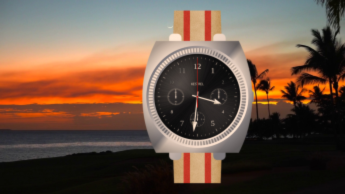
3h31
